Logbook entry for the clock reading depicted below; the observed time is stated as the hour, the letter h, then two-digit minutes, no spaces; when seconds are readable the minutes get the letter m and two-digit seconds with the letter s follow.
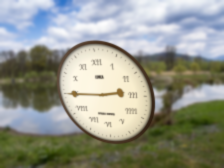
2h45
